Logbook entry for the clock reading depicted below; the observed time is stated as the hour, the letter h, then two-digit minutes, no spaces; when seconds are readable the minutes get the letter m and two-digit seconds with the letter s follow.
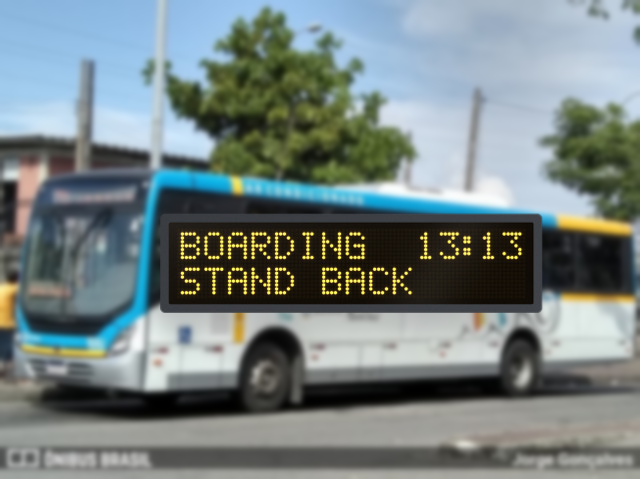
13h13
